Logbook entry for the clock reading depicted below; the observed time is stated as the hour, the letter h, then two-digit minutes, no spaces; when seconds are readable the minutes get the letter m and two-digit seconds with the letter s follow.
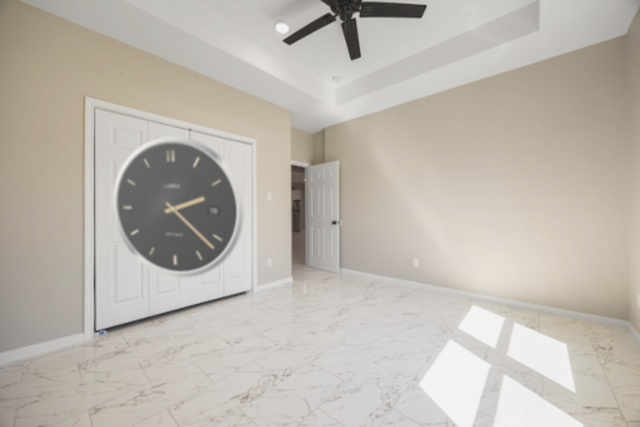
2h22
